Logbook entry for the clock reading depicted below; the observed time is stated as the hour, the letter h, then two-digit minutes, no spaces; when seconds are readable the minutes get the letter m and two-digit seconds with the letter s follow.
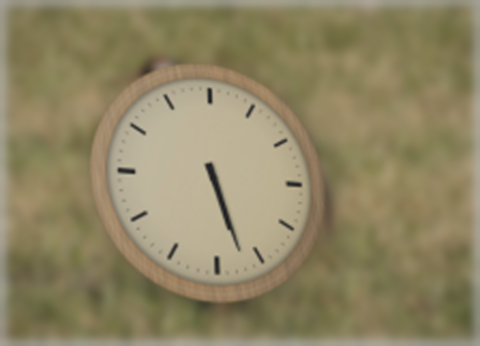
5h27
